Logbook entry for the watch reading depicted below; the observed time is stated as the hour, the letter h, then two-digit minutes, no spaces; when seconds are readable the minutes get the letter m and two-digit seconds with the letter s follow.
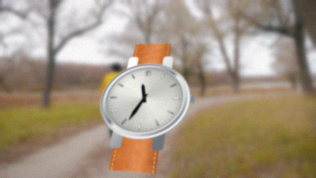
11h34
